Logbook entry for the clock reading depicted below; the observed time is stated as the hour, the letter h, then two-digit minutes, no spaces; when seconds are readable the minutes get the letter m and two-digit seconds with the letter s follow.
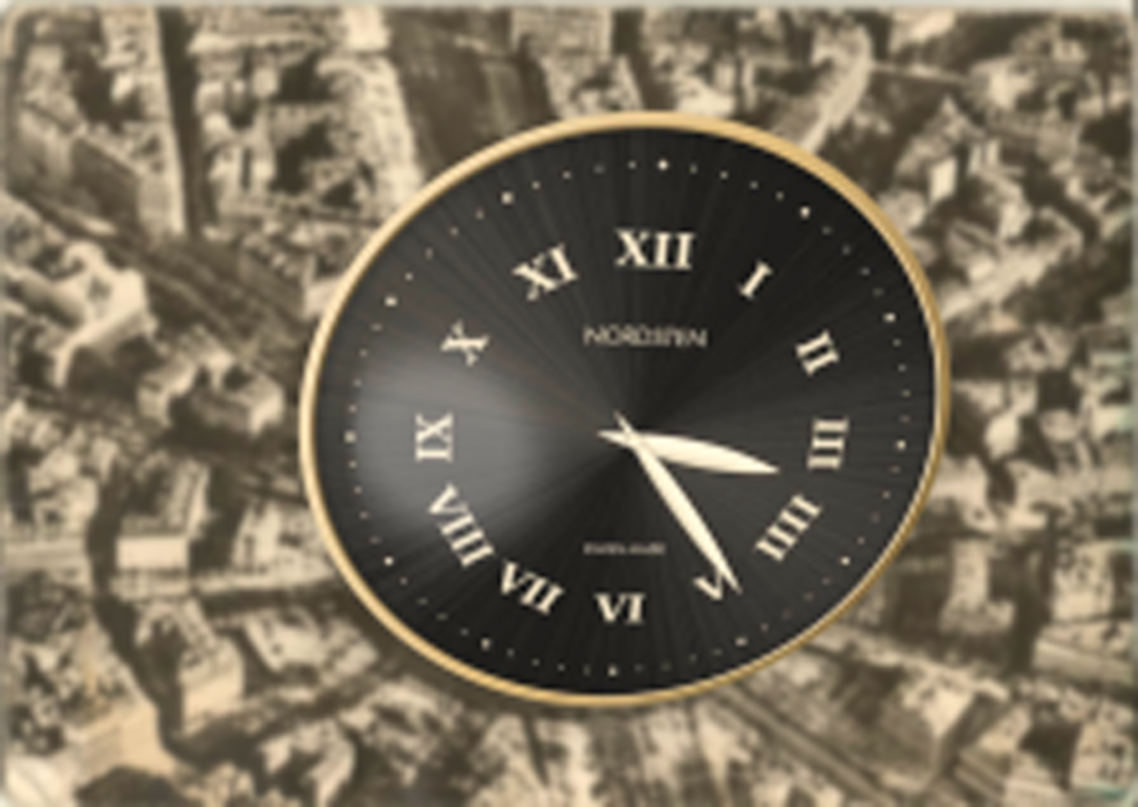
3h24
